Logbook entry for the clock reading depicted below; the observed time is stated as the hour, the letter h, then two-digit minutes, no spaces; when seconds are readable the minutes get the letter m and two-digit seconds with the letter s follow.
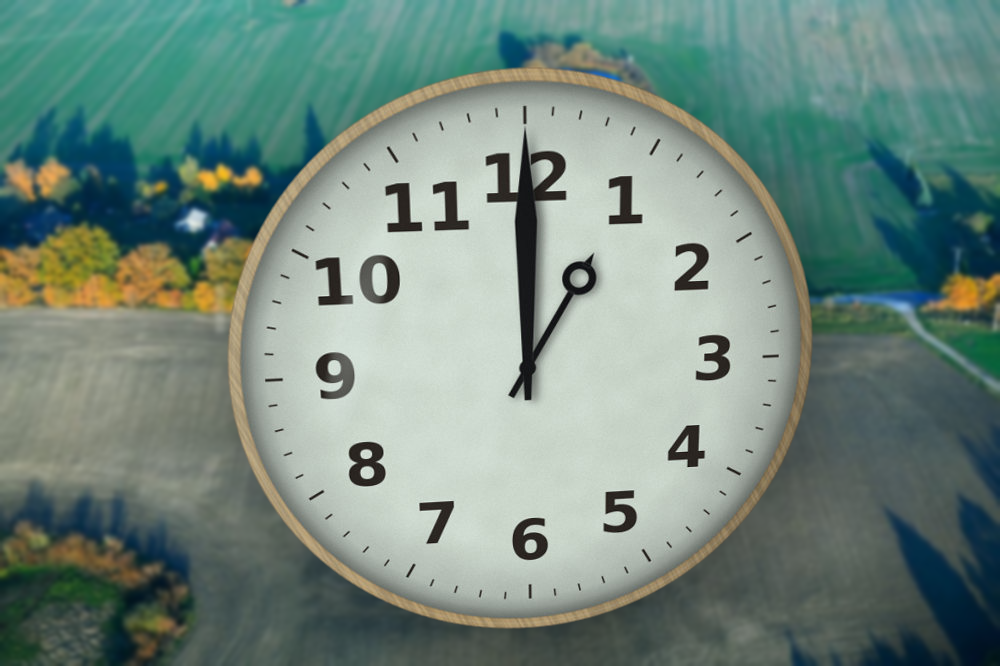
1h00
